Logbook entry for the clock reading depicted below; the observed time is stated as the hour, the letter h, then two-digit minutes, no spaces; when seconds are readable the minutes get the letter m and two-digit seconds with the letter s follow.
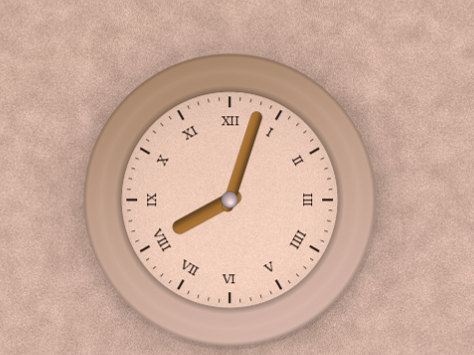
8h03
